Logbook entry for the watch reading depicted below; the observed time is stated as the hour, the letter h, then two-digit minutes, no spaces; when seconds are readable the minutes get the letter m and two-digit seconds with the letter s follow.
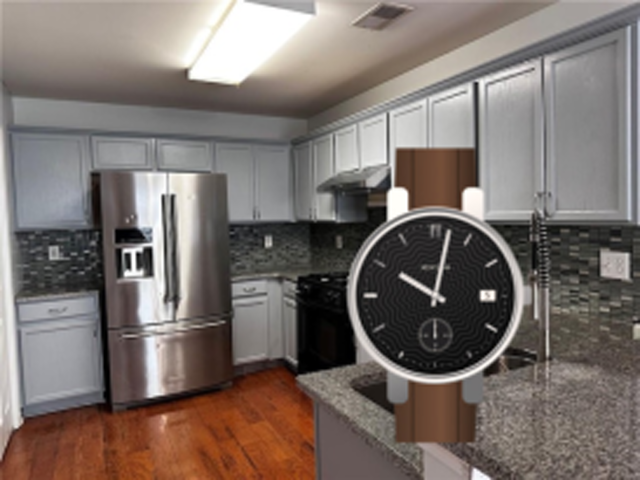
10h02
